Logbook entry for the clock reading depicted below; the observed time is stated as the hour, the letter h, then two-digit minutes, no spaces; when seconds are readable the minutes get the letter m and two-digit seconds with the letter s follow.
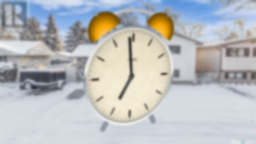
6h59
